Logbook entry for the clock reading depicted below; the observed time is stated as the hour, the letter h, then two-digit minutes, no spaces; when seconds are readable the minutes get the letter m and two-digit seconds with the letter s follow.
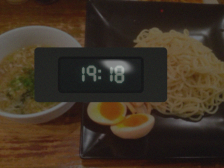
19h18
